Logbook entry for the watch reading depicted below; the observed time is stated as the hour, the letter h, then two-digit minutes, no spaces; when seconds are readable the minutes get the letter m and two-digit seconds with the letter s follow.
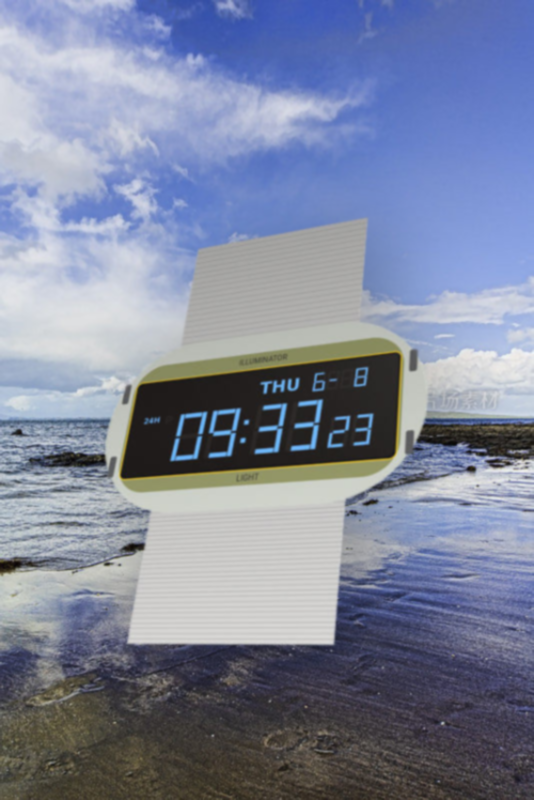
9h33m23s
